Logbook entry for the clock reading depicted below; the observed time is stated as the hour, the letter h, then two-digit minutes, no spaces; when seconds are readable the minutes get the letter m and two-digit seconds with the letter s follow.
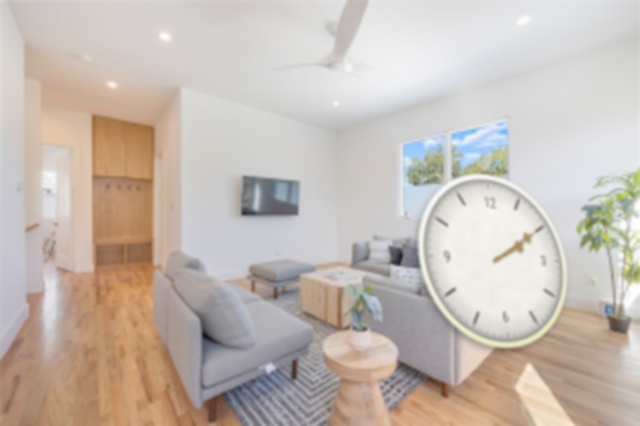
2h10
